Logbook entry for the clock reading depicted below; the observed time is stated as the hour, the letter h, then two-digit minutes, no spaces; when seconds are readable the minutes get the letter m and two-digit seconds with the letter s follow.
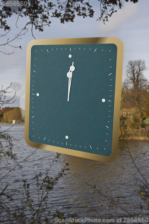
12h01
